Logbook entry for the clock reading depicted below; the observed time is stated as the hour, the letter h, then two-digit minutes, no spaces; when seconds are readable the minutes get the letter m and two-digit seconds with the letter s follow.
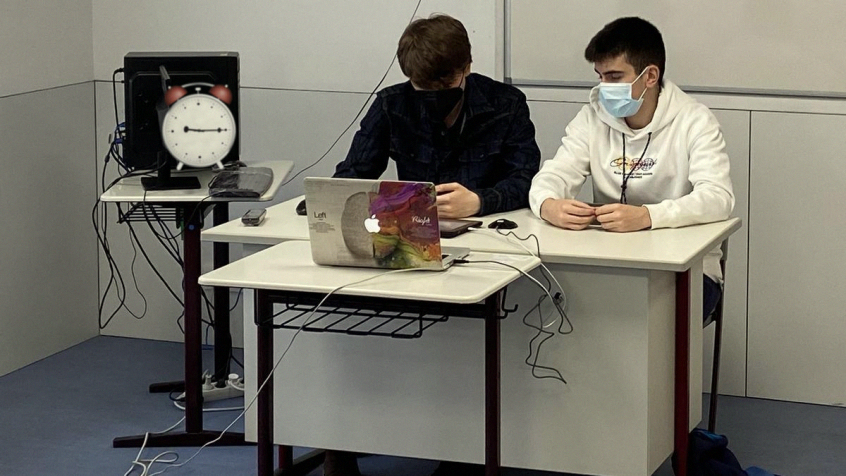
9h15
